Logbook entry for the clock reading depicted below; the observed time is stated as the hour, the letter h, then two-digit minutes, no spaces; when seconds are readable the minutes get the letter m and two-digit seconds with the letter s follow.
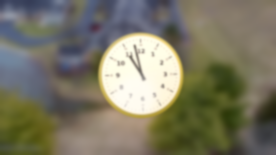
10h58
